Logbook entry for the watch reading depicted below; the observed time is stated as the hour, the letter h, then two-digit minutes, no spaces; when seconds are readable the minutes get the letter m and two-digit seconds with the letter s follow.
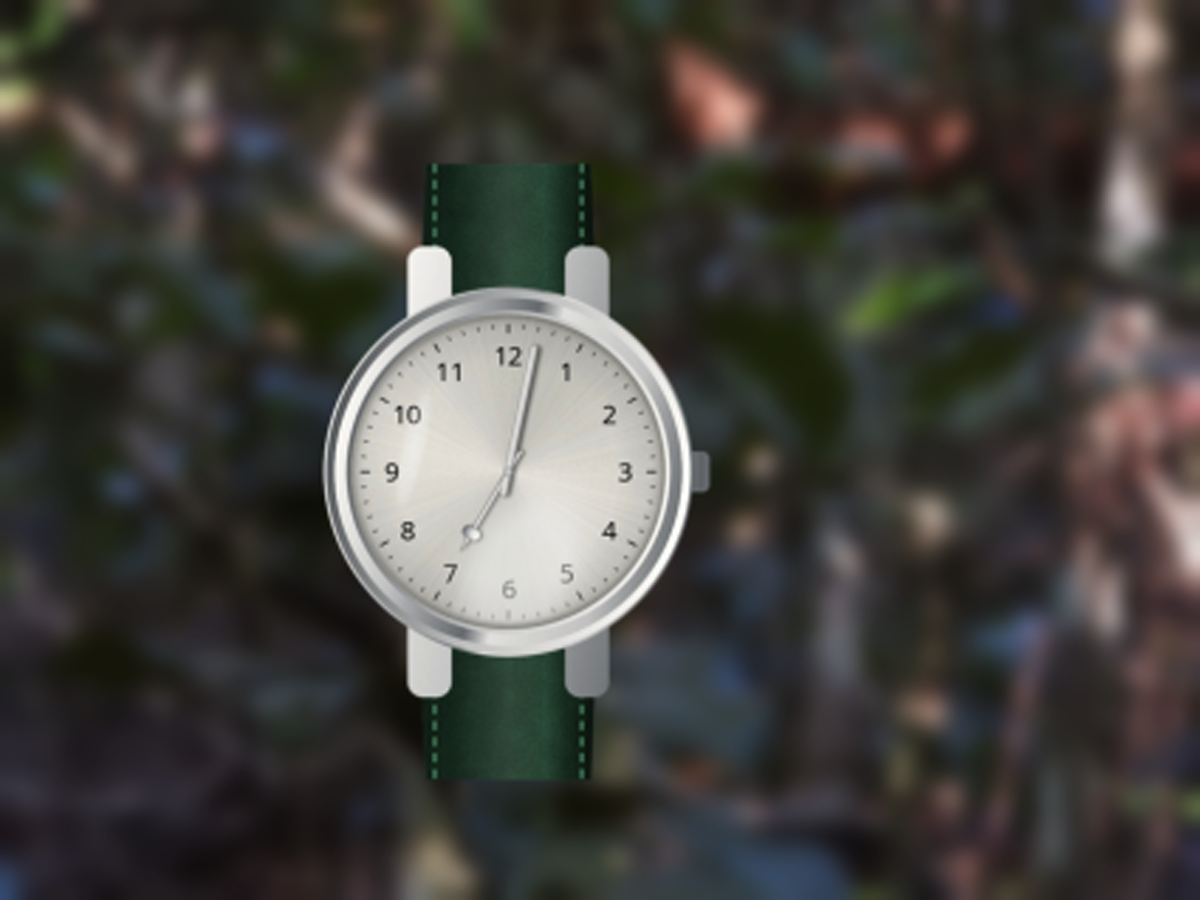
7h02
